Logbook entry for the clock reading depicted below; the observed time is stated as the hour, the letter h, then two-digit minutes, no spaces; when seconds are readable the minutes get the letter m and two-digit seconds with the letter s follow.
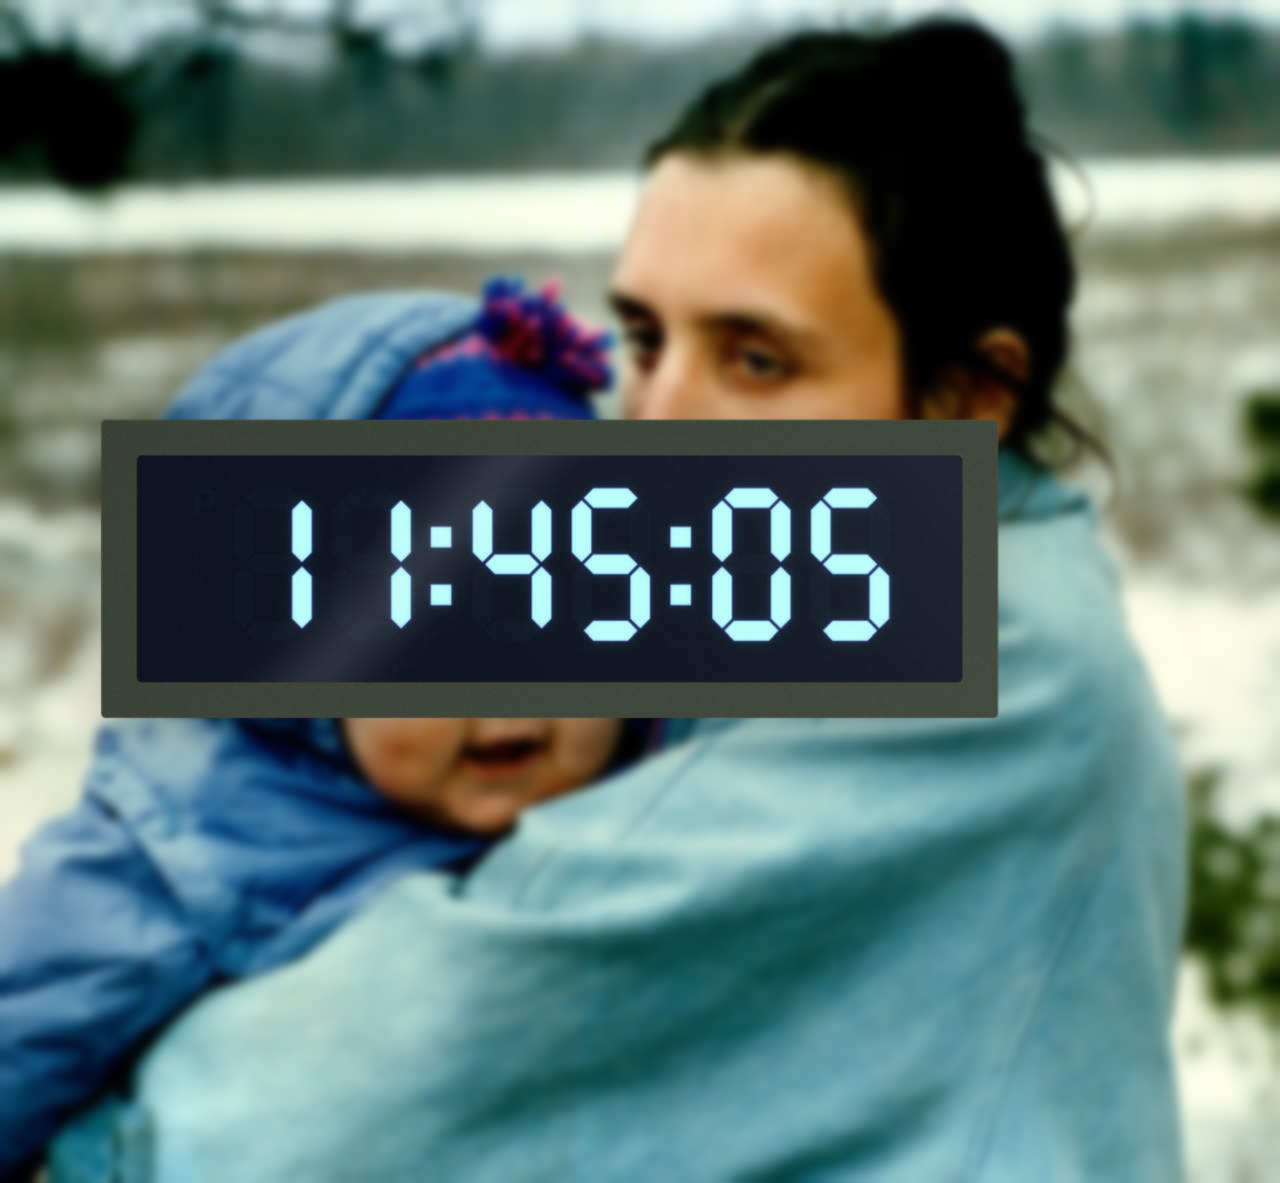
11h45m05s
